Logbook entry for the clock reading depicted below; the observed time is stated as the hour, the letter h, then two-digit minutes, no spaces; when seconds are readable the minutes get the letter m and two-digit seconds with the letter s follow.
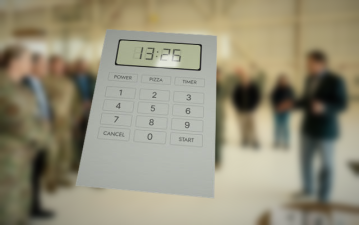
13h26
